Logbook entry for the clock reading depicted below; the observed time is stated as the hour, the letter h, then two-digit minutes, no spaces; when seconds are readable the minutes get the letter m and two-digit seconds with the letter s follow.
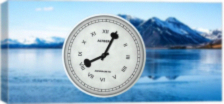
8h04
